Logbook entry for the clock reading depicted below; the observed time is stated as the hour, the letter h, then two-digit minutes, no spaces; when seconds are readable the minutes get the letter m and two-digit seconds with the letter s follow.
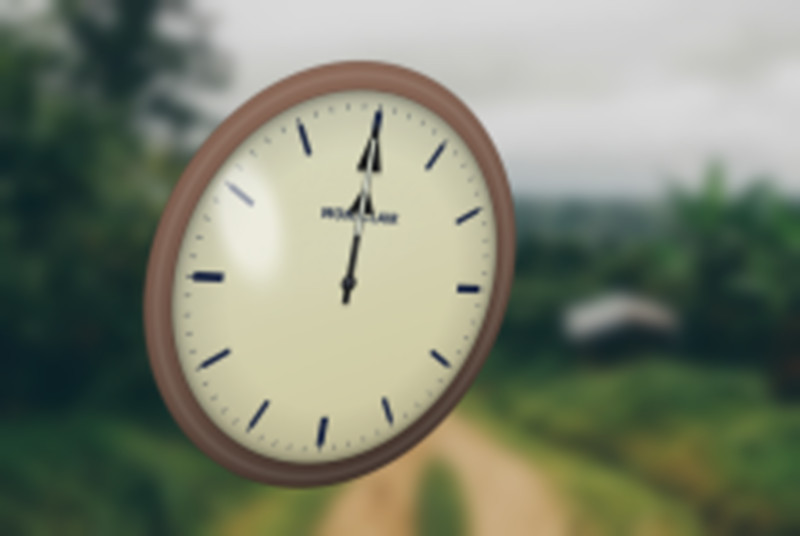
12h00
